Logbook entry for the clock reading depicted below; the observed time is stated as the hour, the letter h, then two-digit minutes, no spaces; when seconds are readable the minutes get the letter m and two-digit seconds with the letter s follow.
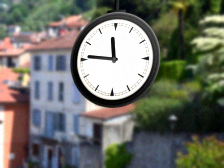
11h46
